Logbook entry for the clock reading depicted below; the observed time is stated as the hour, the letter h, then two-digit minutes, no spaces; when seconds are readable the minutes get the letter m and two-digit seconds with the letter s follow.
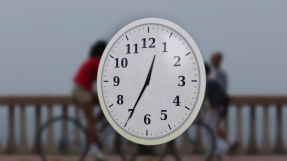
12h35
